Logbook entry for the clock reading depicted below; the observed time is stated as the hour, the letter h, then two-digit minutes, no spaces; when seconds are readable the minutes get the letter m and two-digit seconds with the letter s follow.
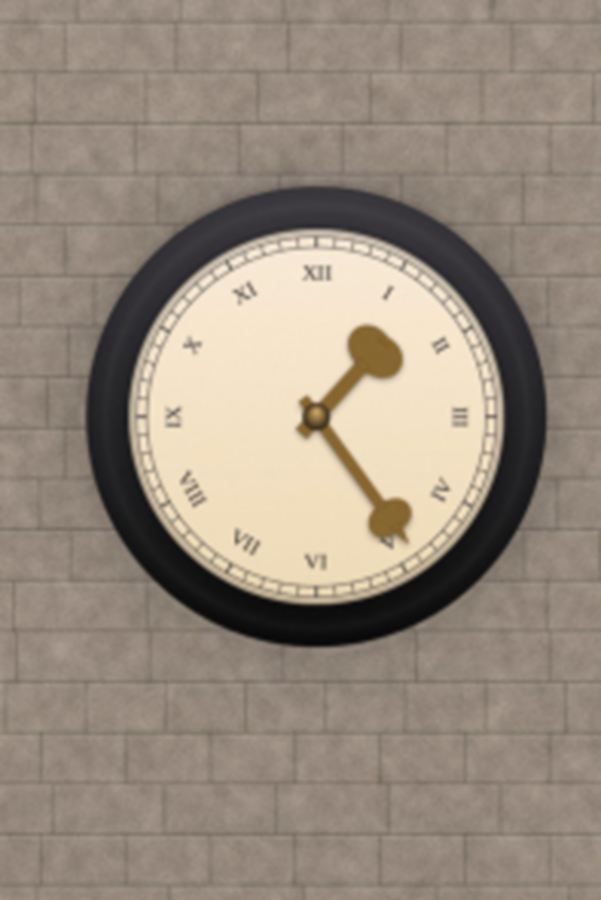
1h24
